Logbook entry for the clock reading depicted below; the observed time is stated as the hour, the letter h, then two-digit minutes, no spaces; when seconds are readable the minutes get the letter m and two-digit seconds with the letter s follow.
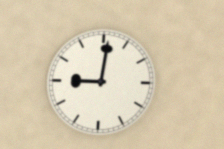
9h01
